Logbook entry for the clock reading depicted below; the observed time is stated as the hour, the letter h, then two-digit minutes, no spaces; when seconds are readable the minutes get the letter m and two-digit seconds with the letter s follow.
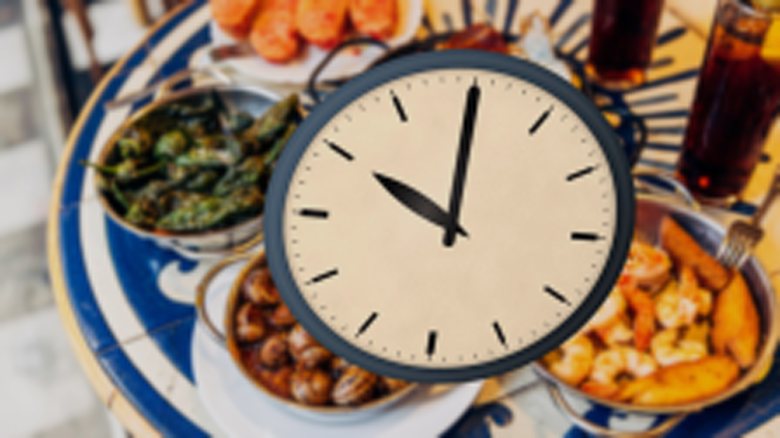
10h00
